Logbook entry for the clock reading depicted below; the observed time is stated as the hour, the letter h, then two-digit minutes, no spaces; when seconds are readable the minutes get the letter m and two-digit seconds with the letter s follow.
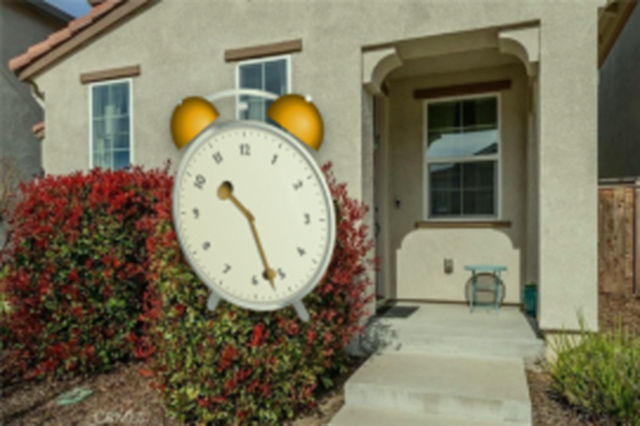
10h27
